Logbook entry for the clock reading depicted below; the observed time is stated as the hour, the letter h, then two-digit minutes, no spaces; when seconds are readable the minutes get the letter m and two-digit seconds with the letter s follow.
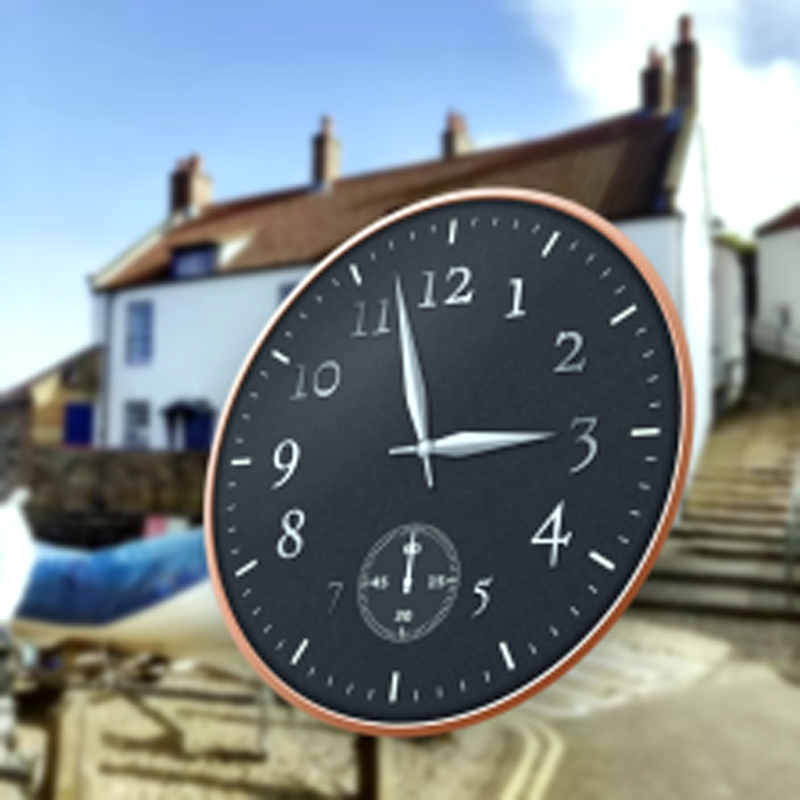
2h57
